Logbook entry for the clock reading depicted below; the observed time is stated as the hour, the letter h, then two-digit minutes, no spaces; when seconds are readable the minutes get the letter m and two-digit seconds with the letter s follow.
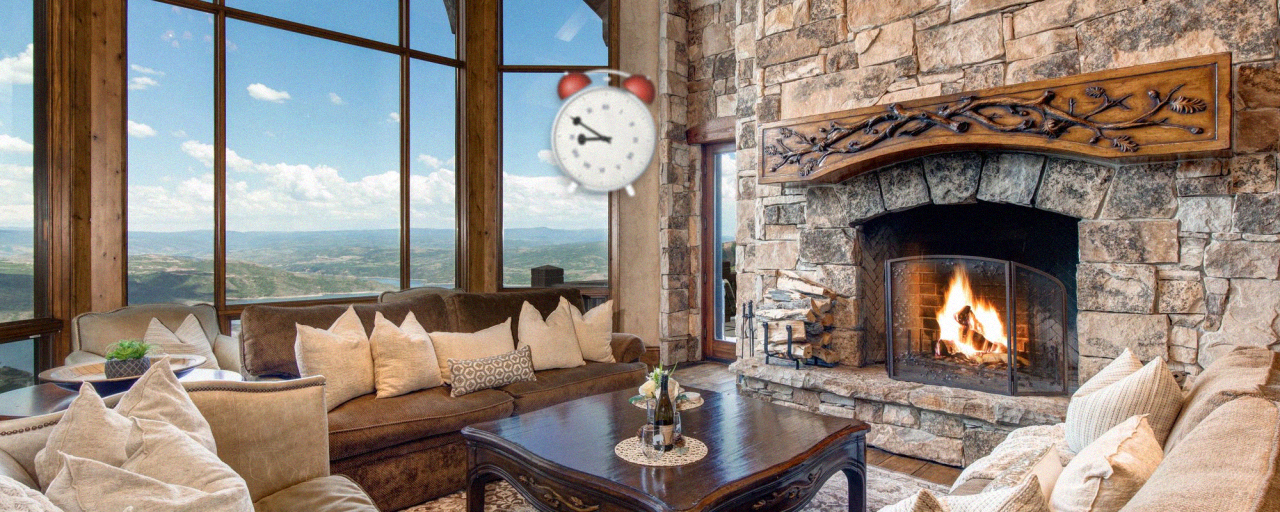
8h50
